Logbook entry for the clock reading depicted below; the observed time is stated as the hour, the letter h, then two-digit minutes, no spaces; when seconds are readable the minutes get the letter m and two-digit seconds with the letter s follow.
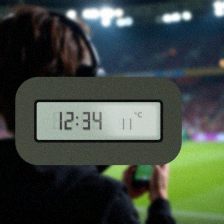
12h34
